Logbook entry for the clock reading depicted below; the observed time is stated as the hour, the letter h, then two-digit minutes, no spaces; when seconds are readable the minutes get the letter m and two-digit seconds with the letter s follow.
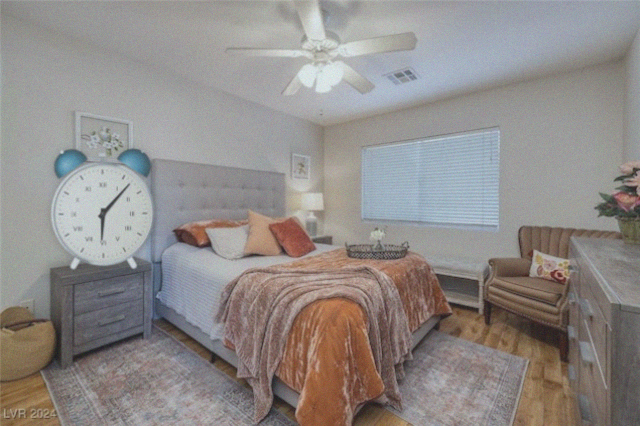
6h07
